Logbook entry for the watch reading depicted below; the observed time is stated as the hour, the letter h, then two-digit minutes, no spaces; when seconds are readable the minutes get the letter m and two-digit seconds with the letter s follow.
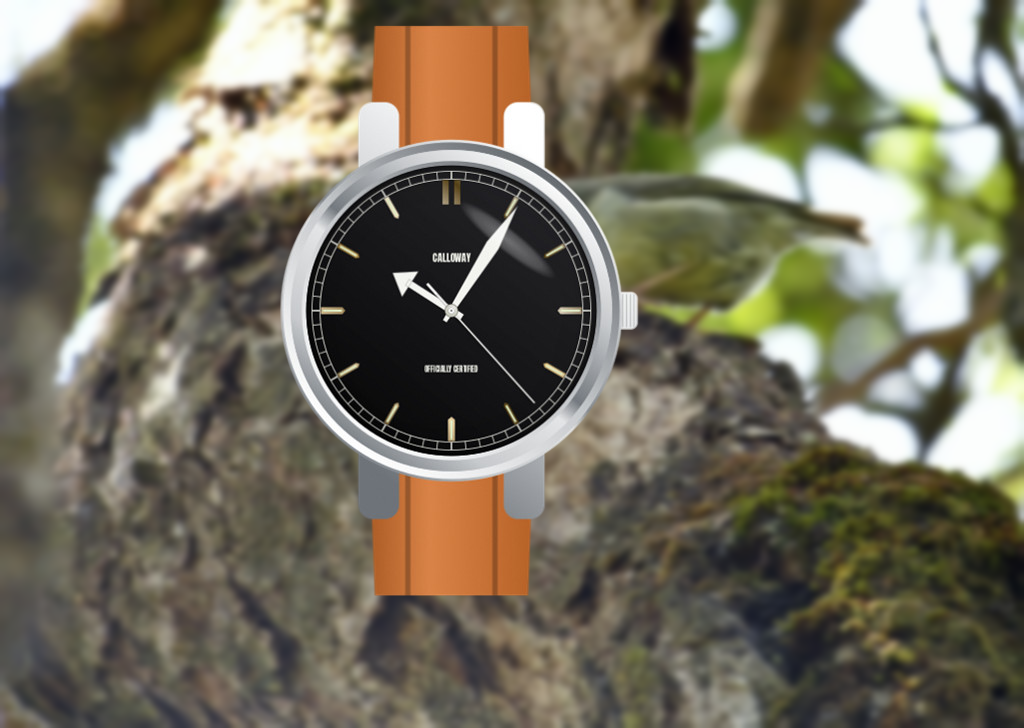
10h05m23s
